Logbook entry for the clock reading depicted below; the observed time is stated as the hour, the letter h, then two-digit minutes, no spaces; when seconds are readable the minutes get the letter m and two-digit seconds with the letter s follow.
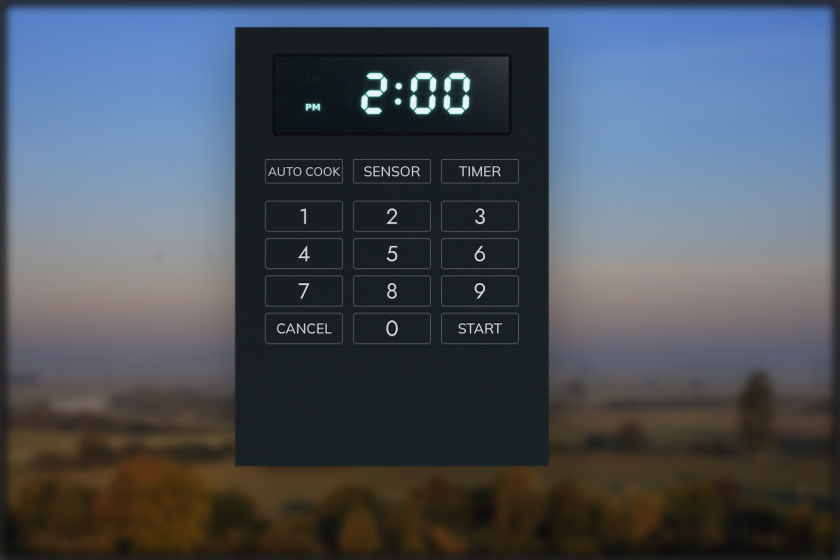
2h00
